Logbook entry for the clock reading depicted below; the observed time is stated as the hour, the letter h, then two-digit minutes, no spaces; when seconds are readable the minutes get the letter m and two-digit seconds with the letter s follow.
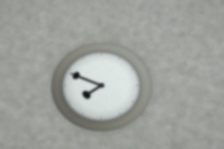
7h49
